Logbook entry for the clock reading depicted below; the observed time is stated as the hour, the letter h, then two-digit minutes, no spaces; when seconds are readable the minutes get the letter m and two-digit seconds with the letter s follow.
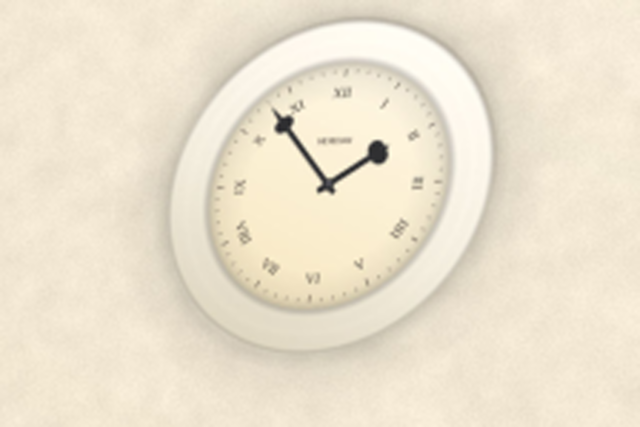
1h53
